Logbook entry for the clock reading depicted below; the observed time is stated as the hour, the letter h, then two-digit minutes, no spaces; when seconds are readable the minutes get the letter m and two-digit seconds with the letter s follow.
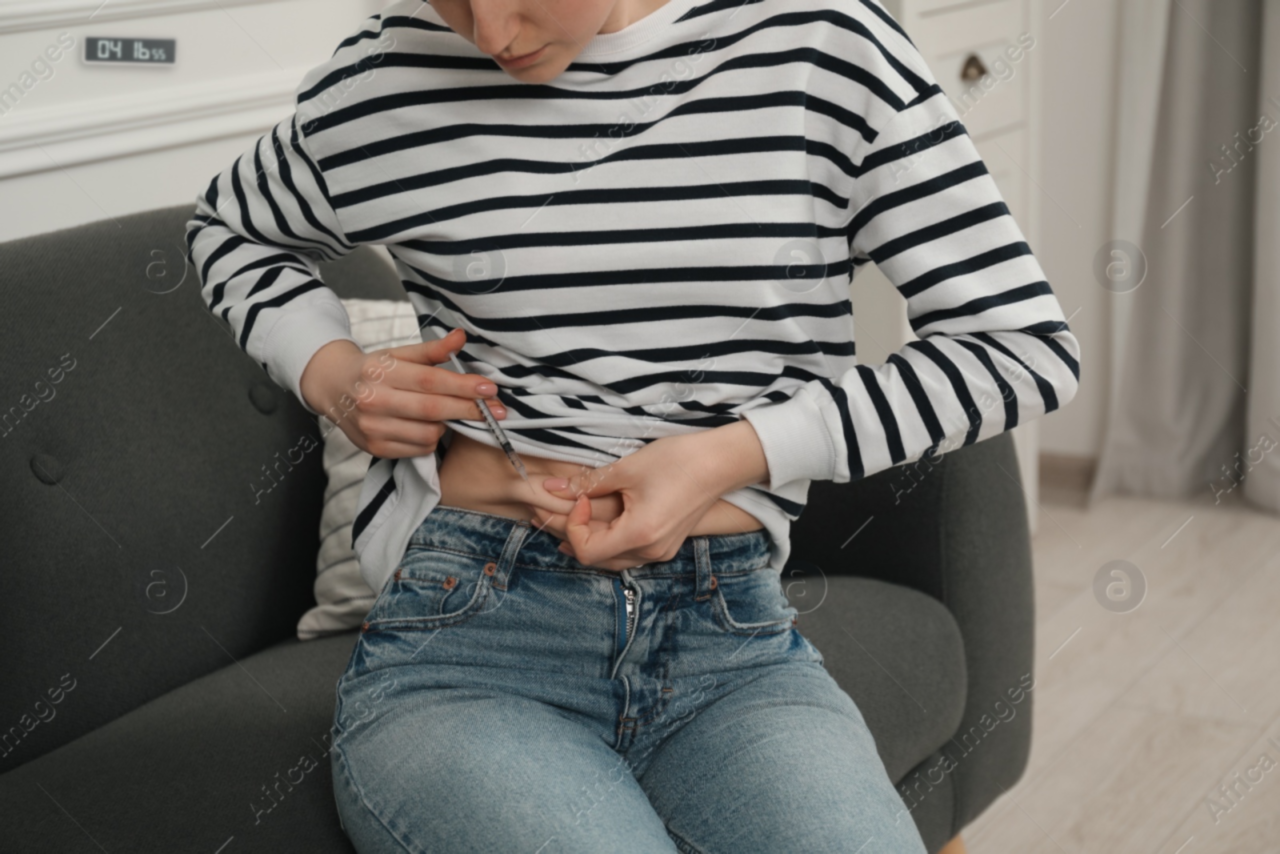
4h16
